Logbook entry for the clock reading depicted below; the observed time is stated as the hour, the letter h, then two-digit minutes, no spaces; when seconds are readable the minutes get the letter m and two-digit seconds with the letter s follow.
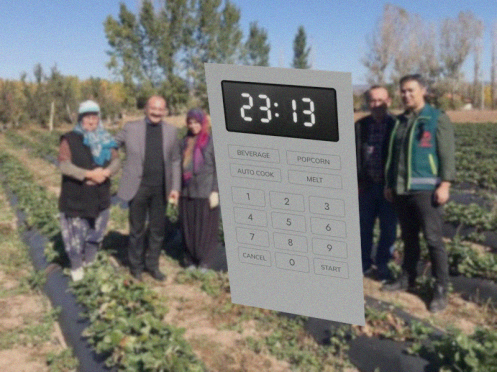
23h13
